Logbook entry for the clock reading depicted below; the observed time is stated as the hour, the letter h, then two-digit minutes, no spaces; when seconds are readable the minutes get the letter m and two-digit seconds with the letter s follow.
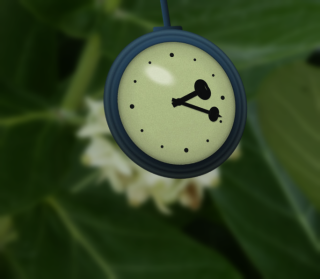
2h19
